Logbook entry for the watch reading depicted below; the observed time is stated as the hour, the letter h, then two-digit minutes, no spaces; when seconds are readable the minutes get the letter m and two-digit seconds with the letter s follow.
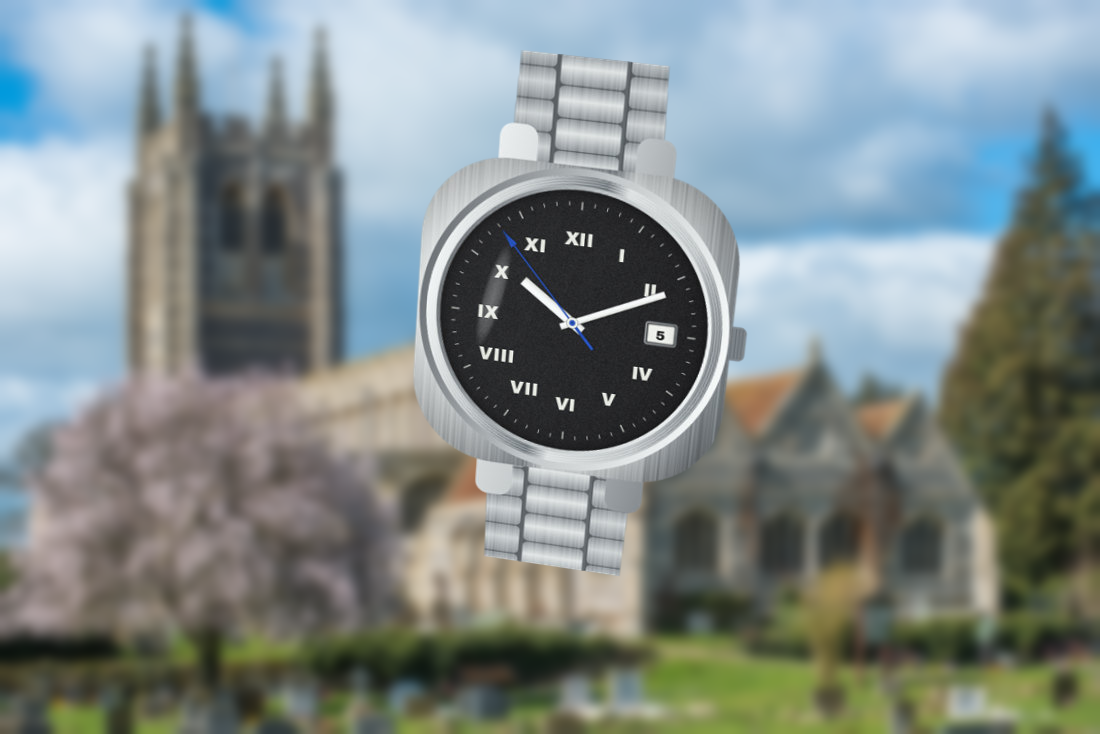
10h10m53s
